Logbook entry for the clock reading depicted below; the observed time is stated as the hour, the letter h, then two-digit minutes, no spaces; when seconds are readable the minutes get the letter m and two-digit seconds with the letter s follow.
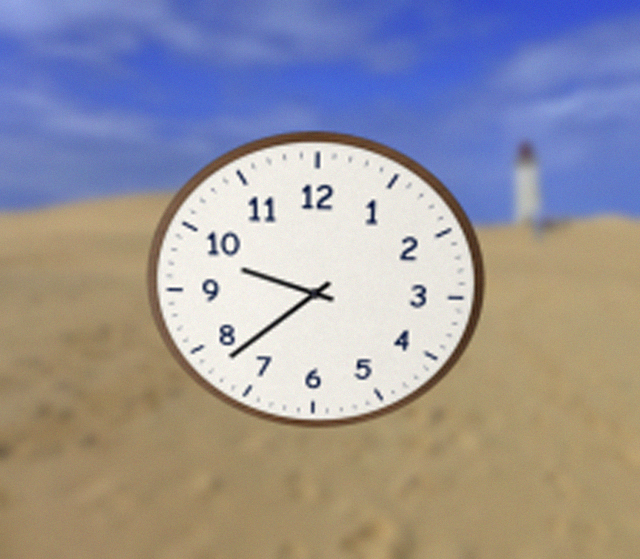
9h38
